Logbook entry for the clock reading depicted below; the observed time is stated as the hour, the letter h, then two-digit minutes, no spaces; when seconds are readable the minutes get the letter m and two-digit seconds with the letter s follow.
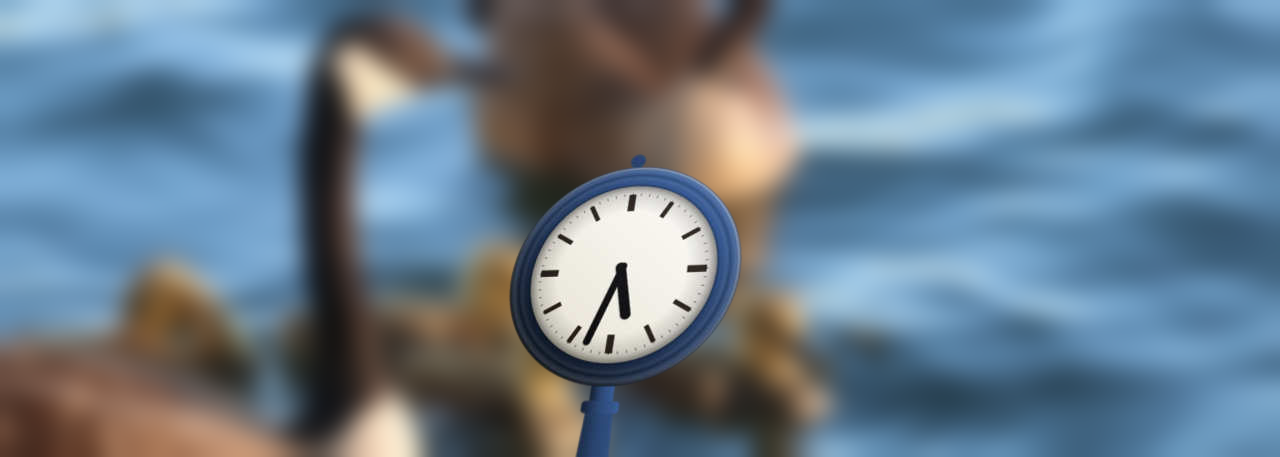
5h33
